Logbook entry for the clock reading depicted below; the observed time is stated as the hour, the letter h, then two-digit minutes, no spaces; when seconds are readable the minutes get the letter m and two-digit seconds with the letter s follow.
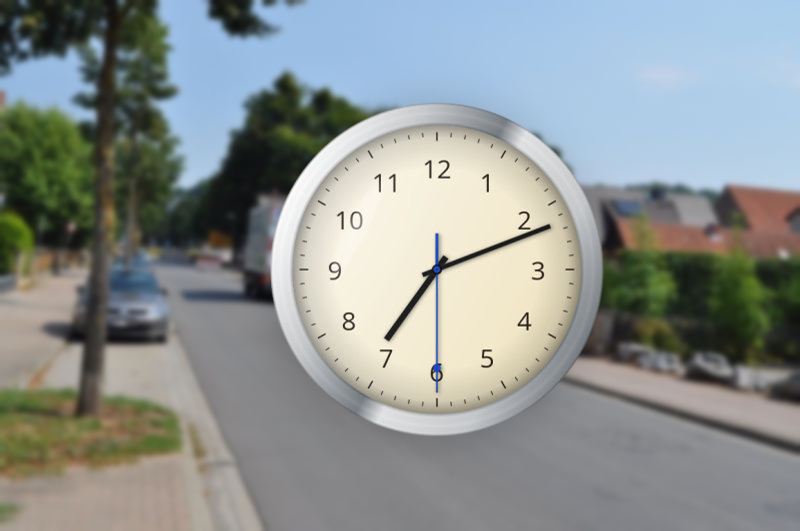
7h11m30s
